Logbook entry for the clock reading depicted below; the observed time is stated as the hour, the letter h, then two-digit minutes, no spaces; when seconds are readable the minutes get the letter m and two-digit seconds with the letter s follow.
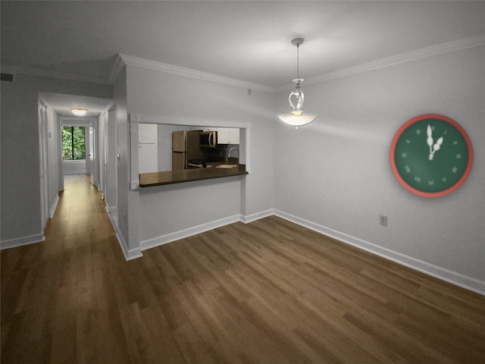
12h59
